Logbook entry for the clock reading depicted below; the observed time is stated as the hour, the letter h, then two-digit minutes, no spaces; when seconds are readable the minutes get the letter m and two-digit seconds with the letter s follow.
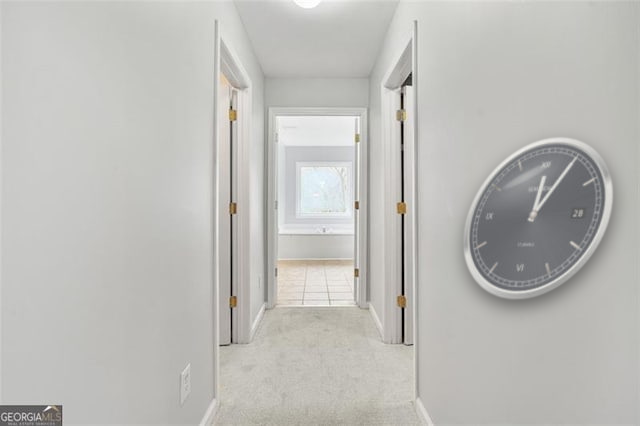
12h05
